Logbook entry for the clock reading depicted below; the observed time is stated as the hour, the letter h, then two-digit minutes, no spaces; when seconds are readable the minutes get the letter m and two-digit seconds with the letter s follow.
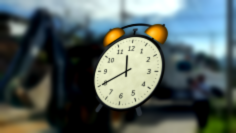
11h40
